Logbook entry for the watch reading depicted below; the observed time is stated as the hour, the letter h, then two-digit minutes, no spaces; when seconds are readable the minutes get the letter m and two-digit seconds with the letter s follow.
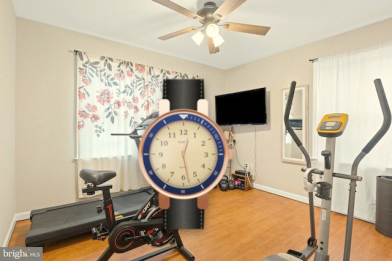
12h28
